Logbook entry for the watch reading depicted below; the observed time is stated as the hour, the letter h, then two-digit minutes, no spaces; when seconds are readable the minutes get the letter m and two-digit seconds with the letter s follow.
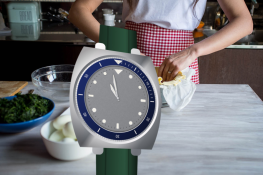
10h58
